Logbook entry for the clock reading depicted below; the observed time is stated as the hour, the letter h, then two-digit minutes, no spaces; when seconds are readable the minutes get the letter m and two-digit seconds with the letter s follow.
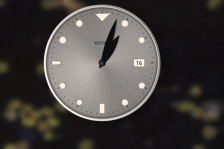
1h03
